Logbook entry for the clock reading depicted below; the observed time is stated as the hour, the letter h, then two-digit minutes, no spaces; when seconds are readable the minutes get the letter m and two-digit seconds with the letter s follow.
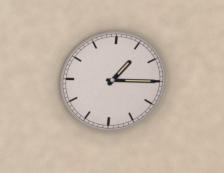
1h15
